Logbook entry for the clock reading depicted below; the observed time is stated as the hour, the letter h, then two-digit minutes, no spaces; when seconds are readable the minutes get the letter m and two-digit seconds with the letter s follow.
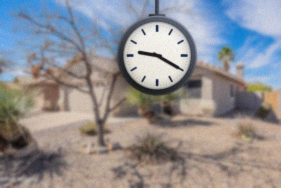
9h20
